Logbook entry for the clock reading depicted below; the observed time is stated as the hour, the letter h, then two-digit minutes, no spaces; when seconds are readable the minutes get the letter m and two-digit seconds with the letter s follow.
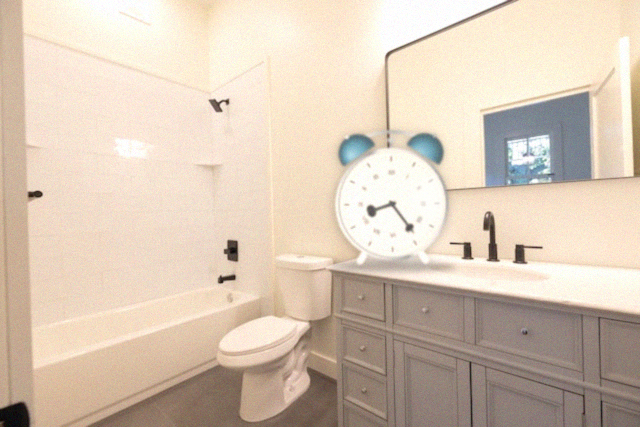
8h24
